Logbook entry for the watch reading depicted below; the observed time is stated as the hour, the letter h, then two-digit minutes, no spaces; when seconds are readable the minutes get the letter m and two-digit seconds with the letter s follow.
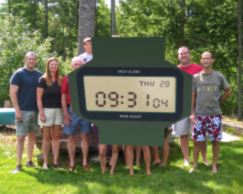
9h31m04s
